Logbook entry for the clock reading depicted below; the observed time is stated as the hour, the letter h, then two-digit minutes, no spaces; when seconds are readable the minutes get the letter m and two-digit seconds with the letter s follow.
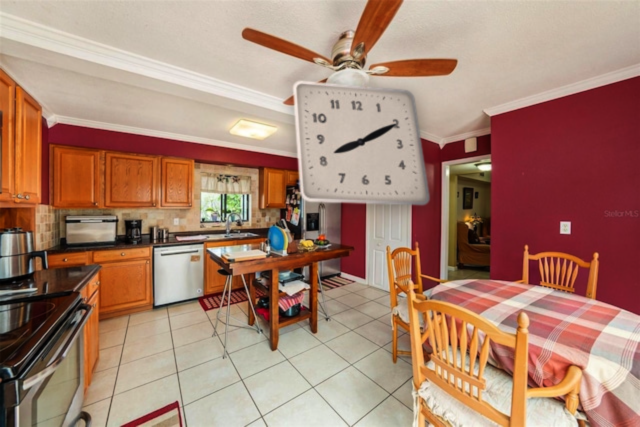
8h10
